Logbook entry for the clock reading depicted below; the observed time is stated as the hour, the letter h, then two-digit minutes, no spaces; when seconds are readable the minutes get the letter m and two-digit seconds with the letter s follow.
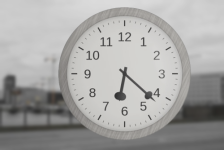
6h22
